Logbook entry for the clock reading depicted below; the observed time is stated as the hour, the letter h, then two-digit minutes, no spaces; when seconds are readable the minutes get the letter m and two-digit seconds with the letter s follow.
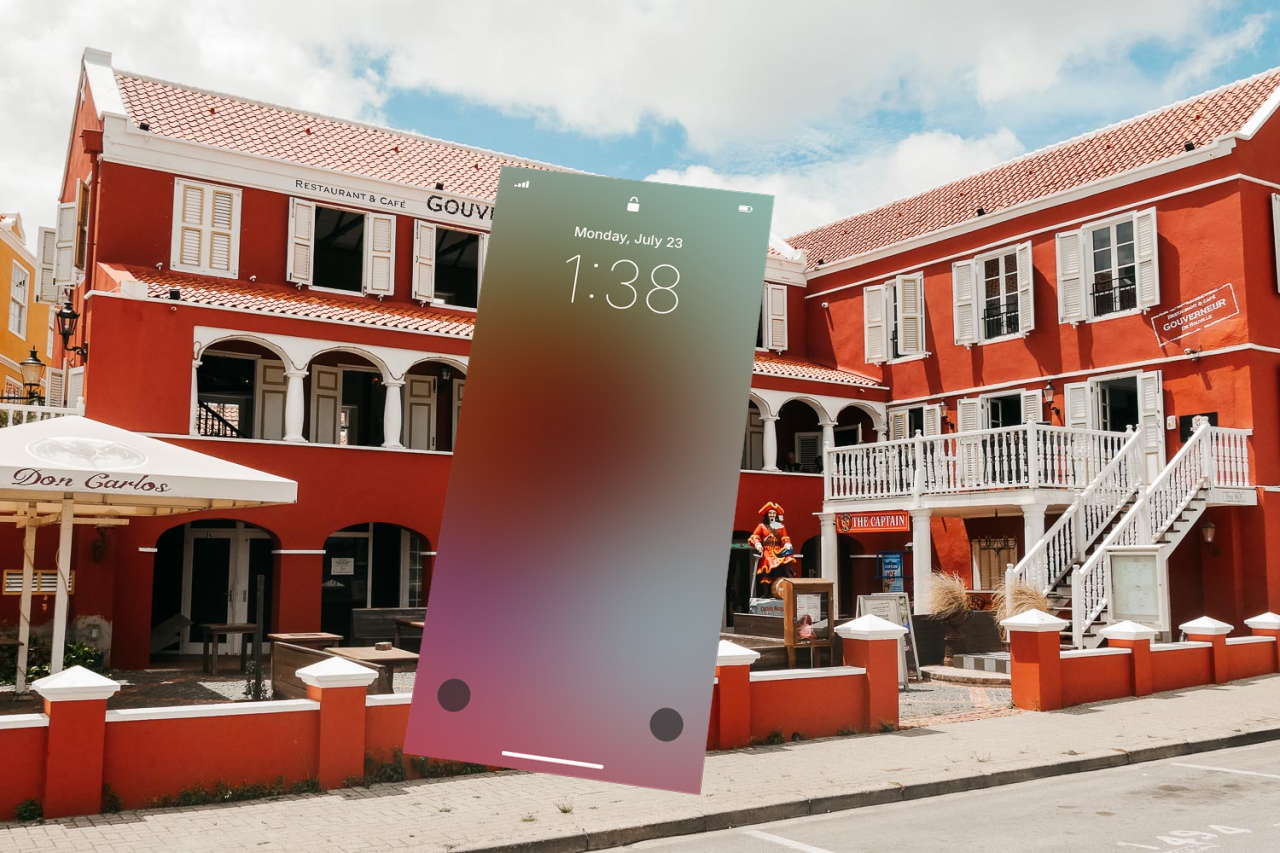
1h38
